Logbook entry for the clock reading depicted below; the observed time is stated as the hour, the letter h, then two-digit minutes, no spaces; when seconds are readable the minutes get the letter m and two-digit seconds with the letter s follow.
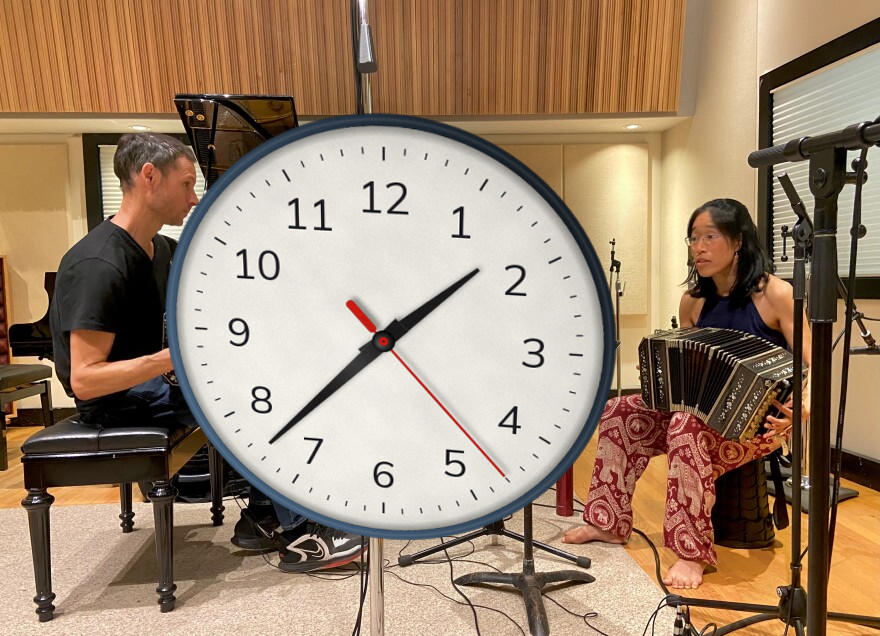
1h37m23s
